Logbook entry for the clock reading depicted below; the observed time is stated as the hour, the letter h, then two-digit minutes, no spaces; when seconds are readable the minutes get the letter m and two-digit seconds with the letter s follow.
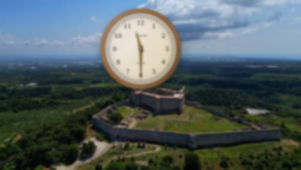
11h30
